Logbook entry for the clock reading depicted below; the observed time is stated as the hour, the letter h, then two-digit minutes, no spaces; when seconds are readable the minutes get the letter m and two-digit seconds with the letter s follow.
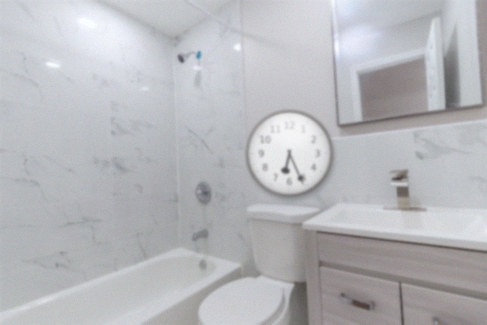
6h26
